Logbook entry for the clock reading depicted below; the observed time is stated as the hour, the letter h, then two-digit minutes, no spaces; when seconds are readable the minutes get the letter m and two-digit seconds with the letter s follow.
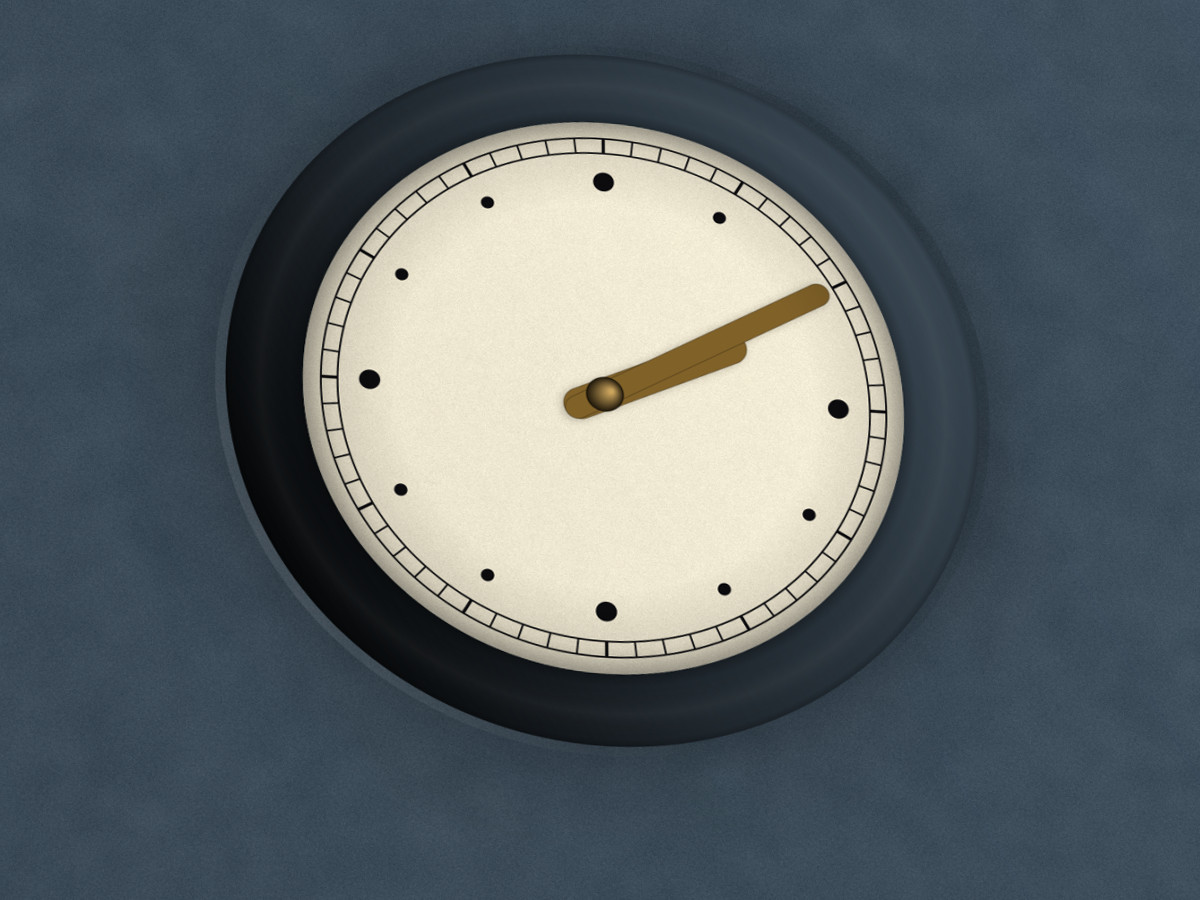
2h10
